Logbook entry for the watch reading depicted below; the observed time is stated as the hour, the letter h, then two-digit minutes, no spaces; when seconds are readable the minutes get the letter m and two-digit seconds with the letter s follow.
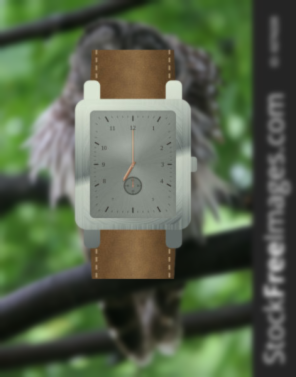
7h00
